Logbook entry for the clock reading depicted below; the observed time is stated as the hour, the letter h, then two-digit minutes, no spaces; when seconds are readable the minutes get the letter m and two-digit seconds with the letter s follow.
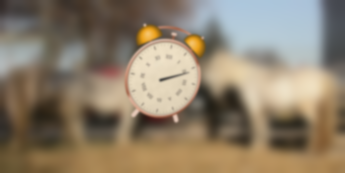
2h11
